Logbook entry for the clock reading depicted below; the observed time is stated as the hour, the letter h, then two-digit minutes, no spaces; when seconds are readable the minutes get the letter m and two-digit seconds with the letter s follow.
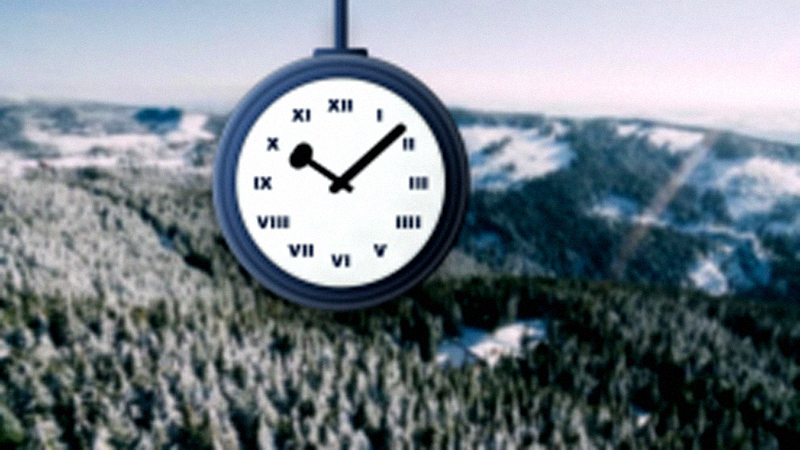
10h08
